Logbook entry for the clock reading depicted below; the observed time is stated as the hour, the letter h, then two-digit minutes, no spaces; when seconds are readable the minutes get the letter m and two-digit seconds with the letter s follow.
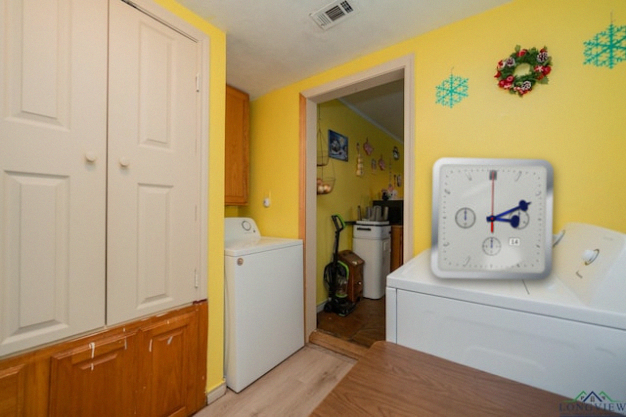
3h11
